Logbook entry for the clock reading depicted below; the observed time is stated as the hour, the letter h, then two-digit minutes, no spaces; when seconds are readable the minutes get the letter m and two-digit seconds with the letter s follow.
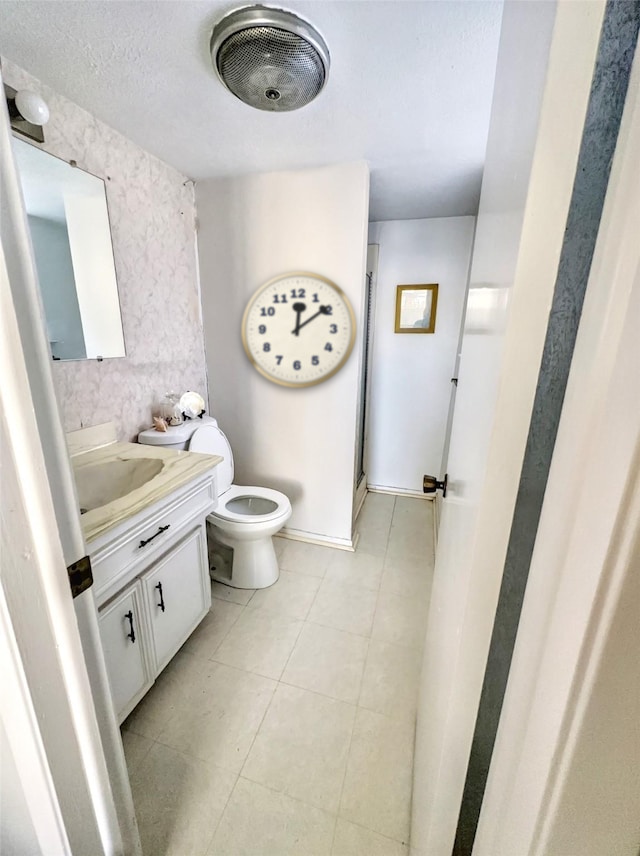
12h09
